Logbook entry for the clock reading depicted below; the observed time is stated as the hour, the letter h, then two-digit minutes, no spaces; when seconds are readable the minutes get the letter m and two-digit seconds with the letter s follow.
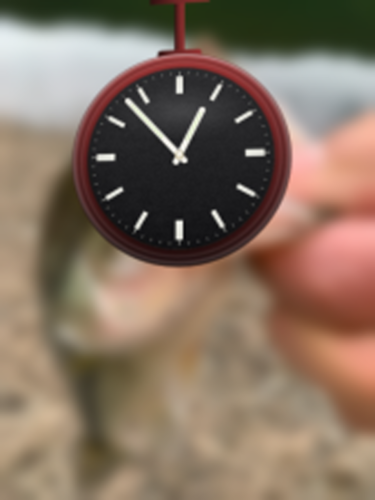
12h53
